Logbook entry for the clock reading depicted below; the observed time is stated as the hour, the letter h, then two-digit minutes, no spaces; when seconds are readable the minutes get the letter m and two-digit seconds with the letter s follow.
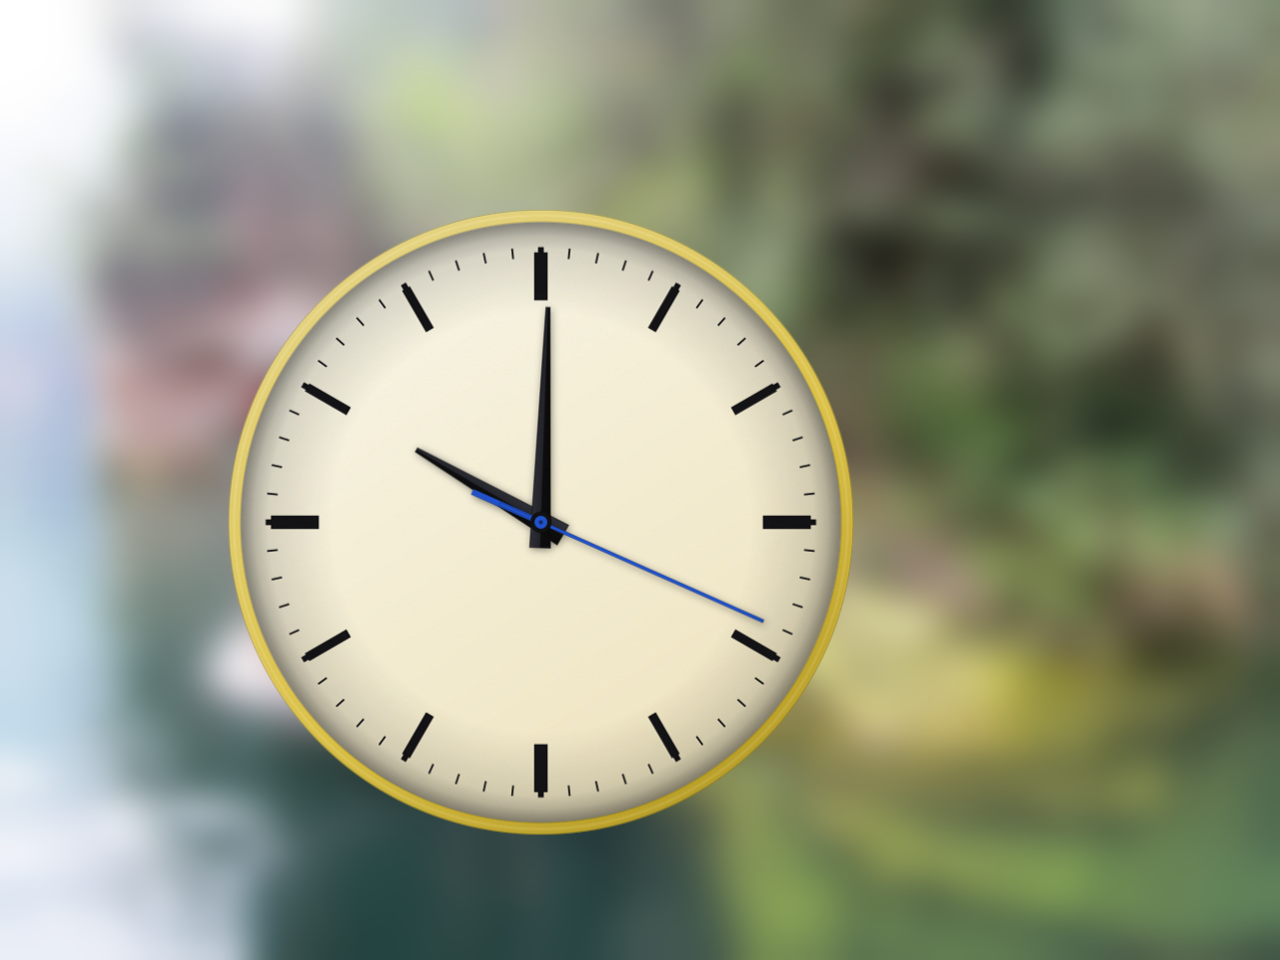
10h00m19s
